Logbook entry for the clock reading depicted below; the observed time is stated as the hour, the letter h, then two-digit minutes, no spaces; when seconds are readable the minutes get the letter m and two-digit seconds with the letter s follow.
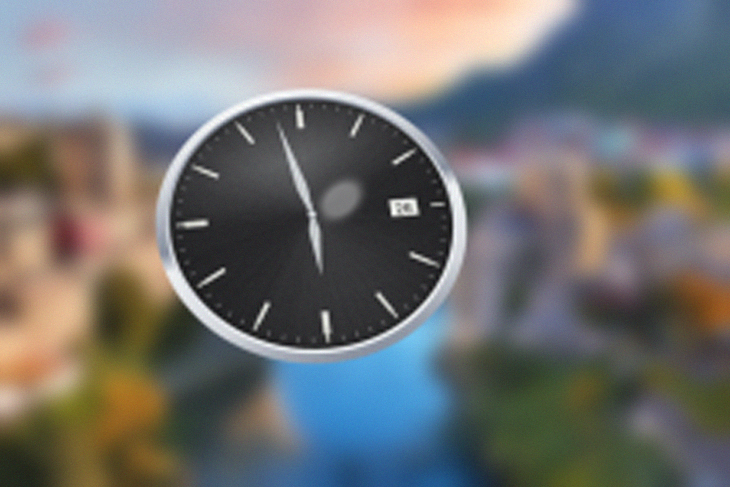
5h58
